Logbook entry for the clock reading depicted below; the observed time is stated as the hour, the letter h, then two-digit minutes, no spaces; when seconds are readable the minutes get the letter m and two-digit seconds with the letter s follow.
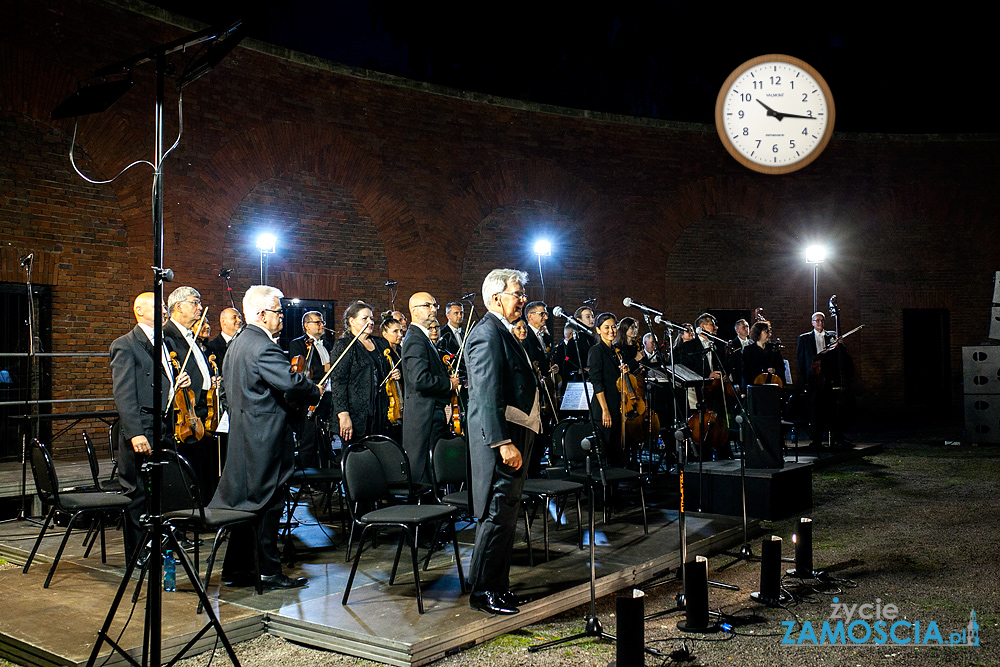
10h16
